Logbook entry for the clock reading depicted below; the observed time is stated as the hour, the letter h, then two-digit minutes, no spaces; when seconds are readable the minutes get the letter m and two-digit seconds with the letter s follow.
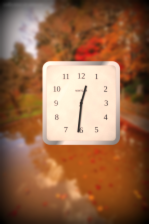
12h31
